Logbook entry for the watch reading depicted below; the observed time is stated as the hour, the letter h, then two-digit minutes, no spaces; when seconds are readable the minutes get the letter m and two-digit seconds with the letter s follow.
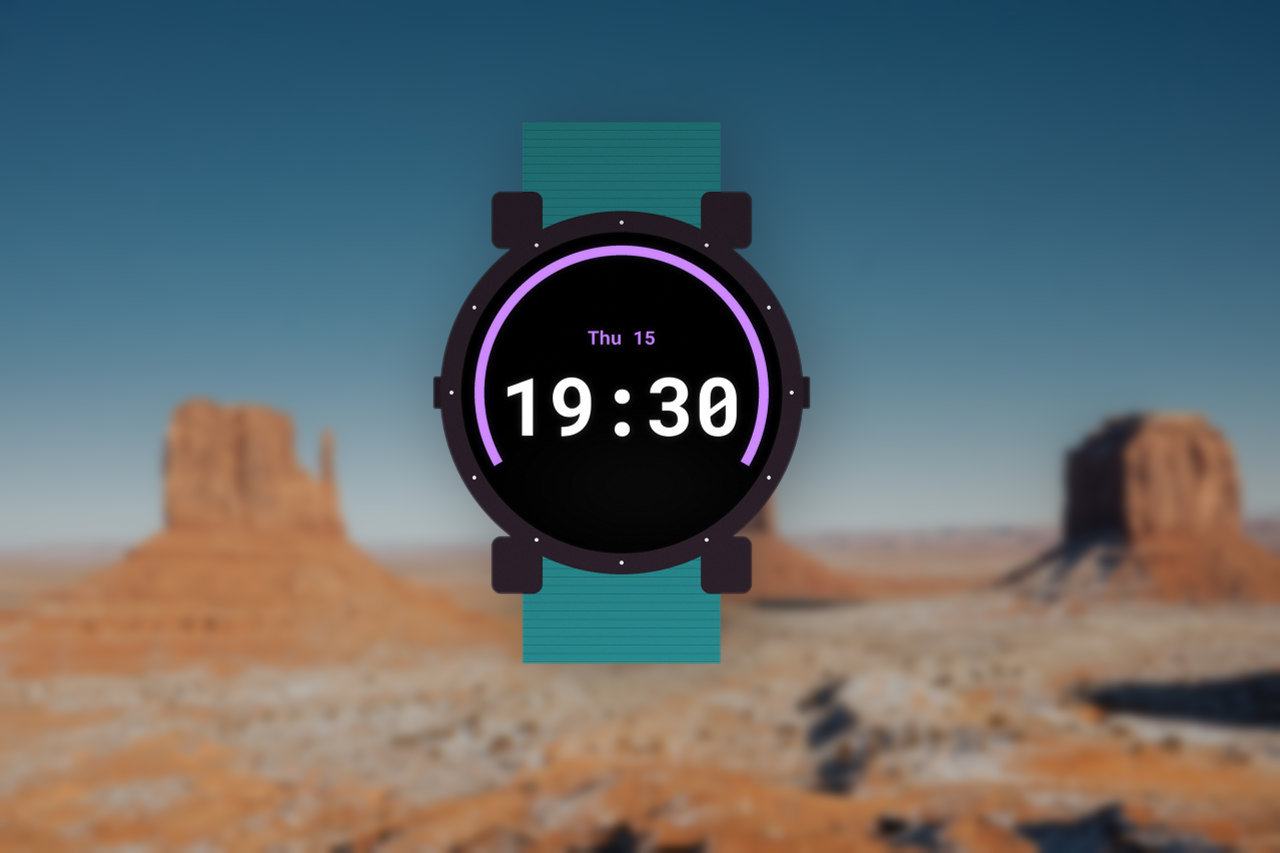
19h30
